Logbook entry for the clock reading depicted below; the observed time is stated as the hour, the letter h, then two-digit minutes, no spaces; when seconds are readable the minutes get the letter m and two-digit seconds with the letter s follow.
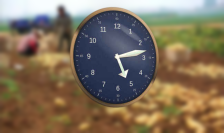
5h13
